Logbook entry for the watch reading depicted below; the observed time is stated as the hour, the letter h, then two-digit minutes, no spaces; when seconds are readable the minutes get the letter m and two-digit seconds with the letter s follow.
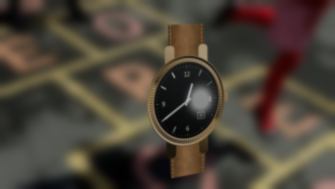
12h40
